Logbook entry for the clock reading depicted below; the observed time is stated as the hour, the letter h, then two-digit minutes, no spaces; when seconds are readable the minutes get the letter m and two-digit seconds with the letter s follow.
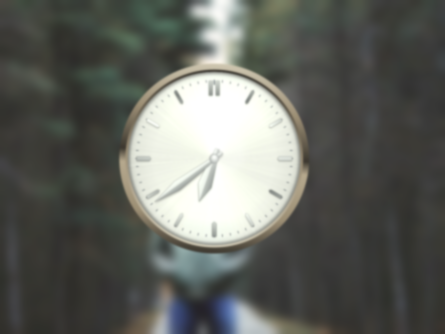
6h39
